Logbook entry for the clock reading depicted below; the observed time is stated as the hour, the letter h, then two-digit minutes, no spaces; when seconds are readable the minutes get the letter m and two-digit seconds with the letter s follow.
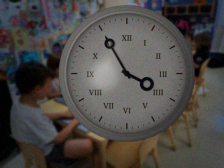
3h55
